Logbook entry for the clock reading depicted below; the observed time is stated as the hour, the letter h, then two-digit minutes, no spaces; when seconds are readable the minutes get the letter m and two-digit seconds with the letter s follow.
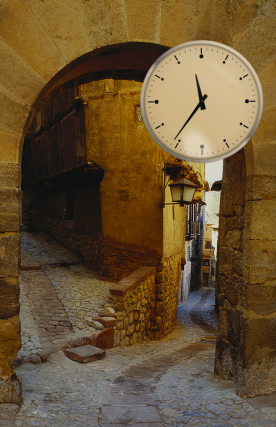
11h36
